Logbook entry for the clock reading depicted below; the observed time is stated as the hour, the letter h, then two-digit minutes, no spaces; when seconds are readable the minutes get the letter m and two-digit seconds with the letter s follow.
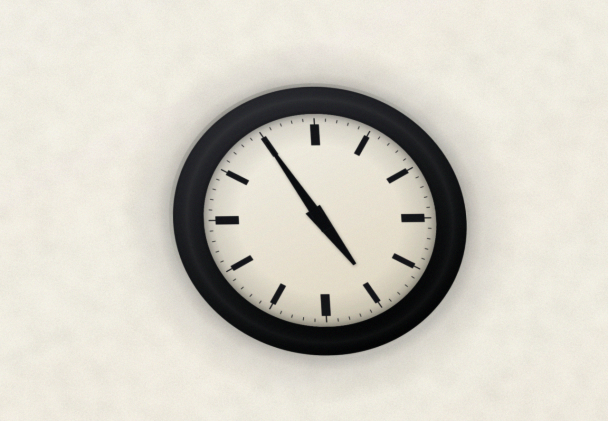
4h55
